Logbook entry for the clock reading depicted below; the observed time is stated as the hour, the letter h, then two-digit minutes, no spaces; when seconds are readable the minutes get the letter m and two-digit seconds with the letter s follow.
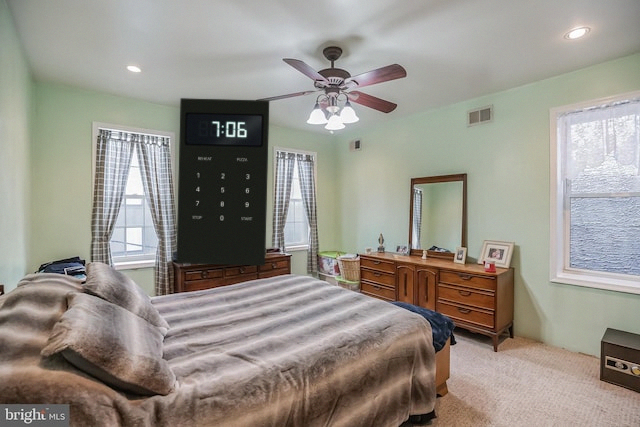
7h06
